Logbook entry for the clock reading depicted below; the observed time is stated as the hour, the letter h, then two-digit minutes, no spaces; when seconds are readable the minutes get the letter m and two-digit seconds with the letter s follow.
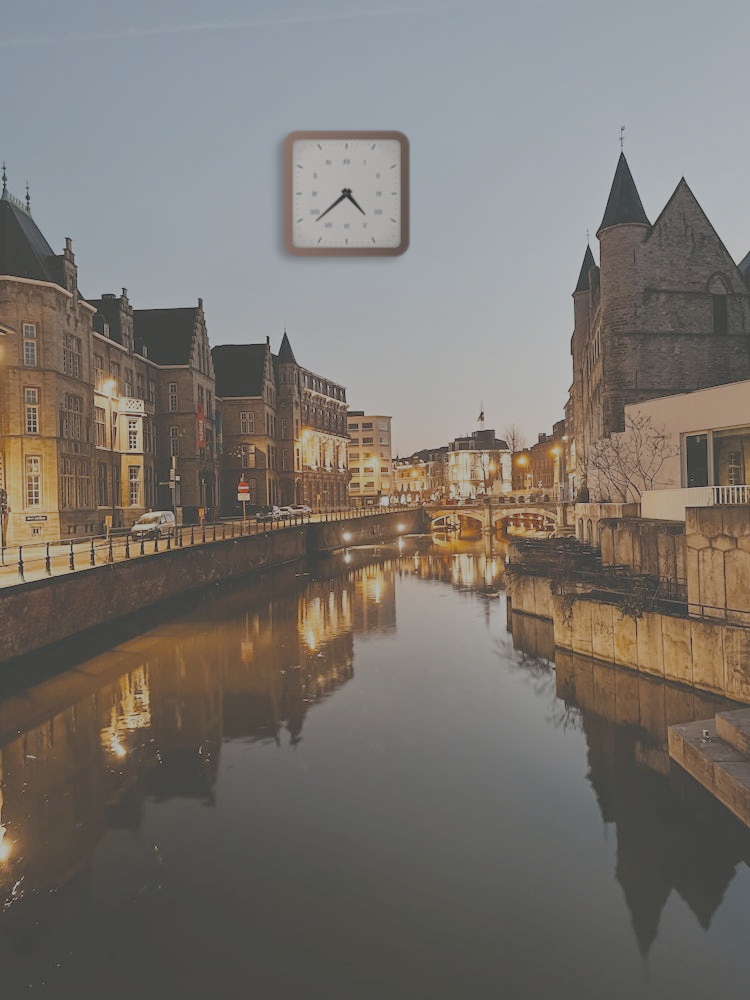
4h38
